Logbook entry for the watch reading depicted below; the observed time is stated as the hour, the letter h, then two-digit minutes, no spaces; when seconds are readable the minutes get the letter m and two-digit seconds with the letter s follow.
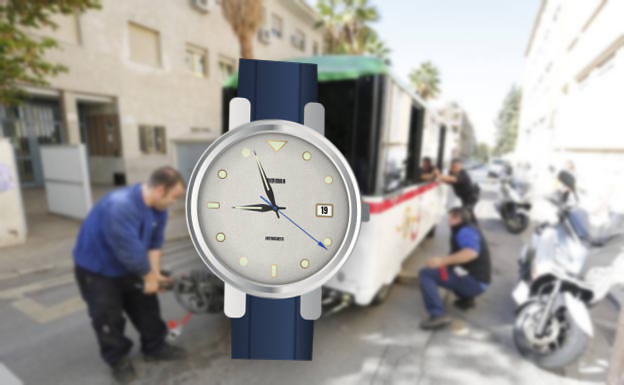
8h56m21s
